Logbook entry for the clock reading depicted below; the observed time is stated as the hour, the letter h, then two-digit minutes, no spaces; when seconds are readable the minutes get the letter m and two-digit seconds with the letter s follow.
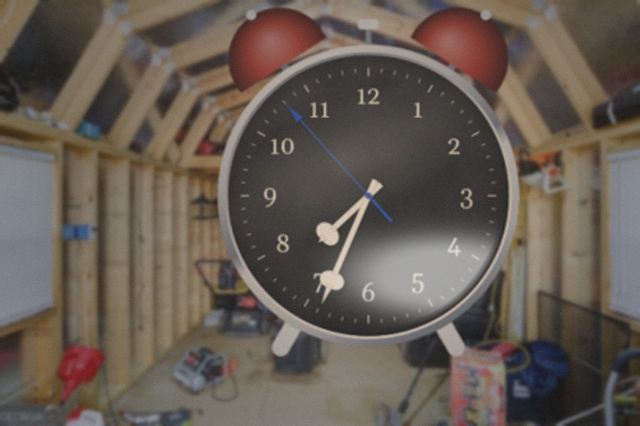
7h33m53s
